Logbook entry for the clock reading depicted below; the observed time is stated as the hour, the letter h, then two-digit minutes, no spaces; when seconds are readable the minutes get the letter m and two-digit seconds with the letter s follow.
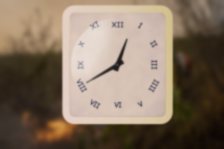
12h40
